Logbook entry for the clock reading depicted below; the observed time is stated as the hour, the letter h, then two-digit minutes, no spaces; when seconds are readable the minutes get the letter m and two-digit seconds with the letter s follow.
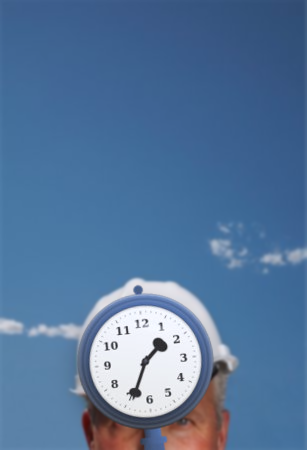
1h34
